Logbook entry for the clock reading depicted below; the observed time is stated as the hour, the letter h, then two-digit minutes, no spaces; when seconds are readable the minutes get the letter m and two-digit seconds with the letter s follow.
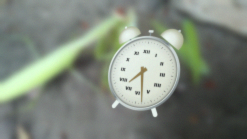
7h28
